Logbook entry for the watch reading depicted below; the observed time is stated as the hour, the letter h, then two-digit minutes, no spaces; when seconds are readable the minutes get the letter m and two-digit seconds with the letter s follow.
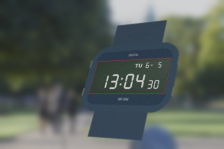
13h04m30s
